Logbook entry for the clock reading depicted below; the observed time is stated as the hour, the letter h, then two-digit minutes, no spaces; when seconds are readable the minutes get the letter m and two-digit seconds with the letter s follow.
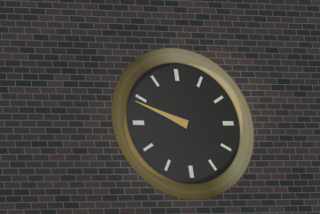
9h49
